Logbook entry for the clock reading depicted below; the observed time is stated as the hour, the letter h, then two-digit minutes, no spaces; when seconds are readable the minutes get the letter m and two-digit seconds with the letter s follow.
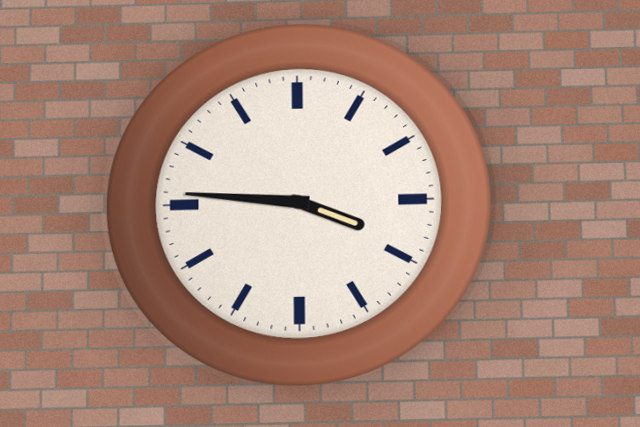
3h46
